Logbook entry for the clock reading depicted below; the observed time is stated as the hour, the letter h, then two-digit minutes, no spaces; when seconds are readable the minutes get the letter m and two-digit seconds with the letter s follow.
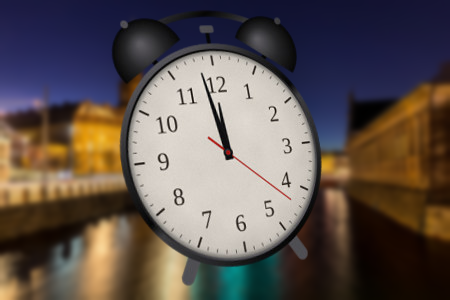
11h58m22s
